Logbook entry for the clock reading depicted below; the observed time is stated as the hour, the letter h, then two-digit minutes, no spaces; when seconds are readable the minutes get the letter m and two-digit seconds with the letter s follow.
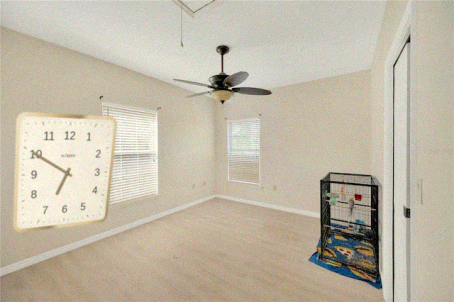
6h50
